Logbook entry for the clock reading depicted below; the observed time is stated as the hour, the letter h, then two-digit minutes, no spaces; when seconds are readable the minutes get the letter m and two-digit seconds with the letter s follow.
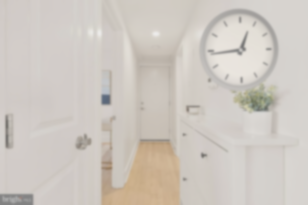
12h44
